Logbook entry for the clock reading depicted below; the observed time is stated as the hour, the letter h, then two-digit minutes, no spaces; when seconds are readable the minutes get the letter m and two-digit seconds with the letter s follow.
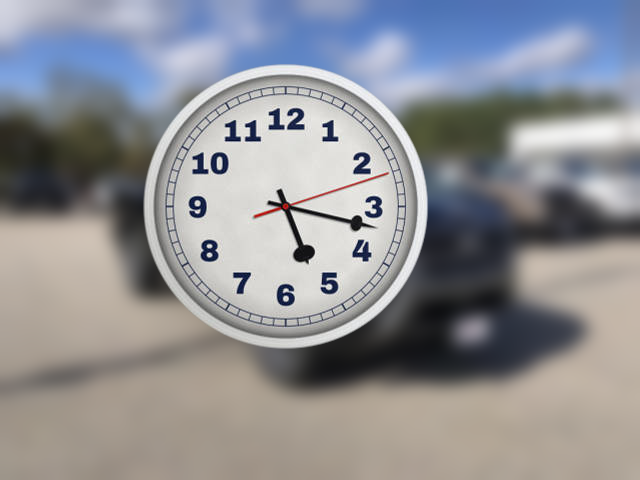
5h17m12s
